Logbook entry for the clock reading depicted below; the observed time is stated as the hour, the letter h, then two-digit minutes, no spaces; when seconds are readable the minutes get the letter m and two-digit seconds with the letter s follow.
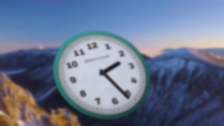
2h26
